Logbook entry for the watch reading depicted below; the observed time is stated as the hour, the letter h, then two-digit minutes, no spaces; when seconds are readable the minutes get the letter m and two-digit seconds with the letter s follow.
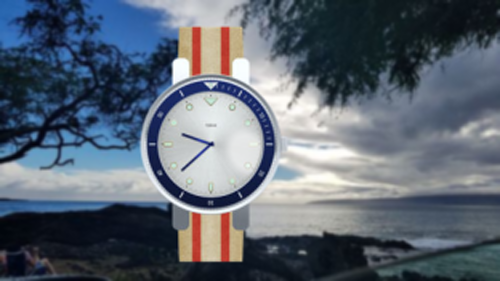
9h38
